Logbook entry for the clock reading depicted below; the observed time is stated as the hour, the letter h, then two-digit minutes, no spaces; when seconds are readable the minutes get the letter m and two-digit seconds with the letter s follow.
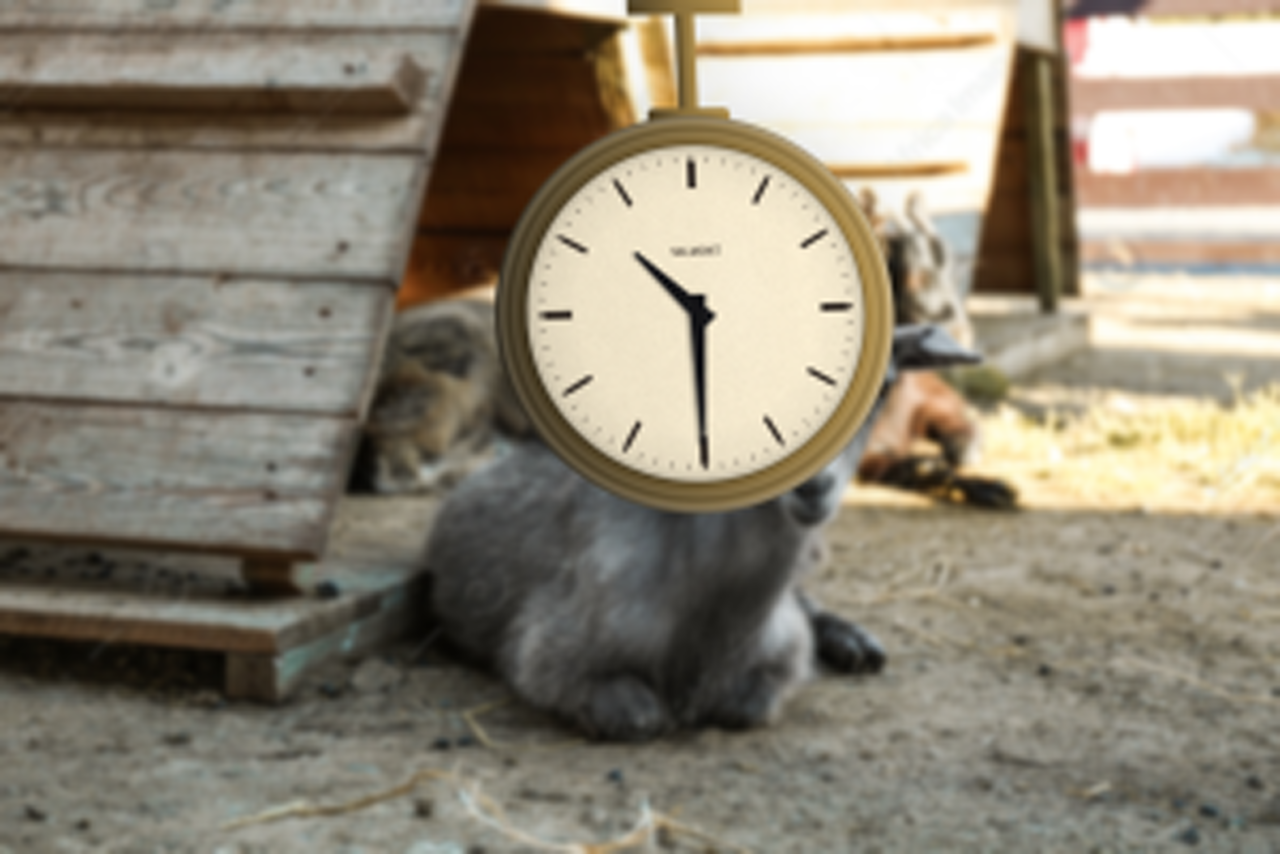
10h30
